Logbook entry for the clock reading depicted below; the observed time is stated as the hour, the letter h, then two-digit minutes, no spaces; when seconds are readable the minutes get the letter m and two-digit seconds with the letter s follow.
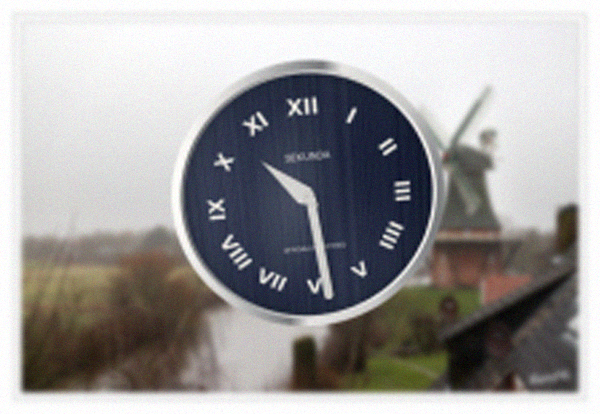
10h29
